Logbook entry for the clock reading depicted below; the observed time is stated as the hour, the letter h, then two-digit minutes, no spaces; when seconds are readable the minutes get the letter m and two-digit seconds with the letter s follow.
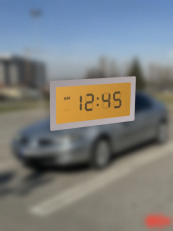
12h45
